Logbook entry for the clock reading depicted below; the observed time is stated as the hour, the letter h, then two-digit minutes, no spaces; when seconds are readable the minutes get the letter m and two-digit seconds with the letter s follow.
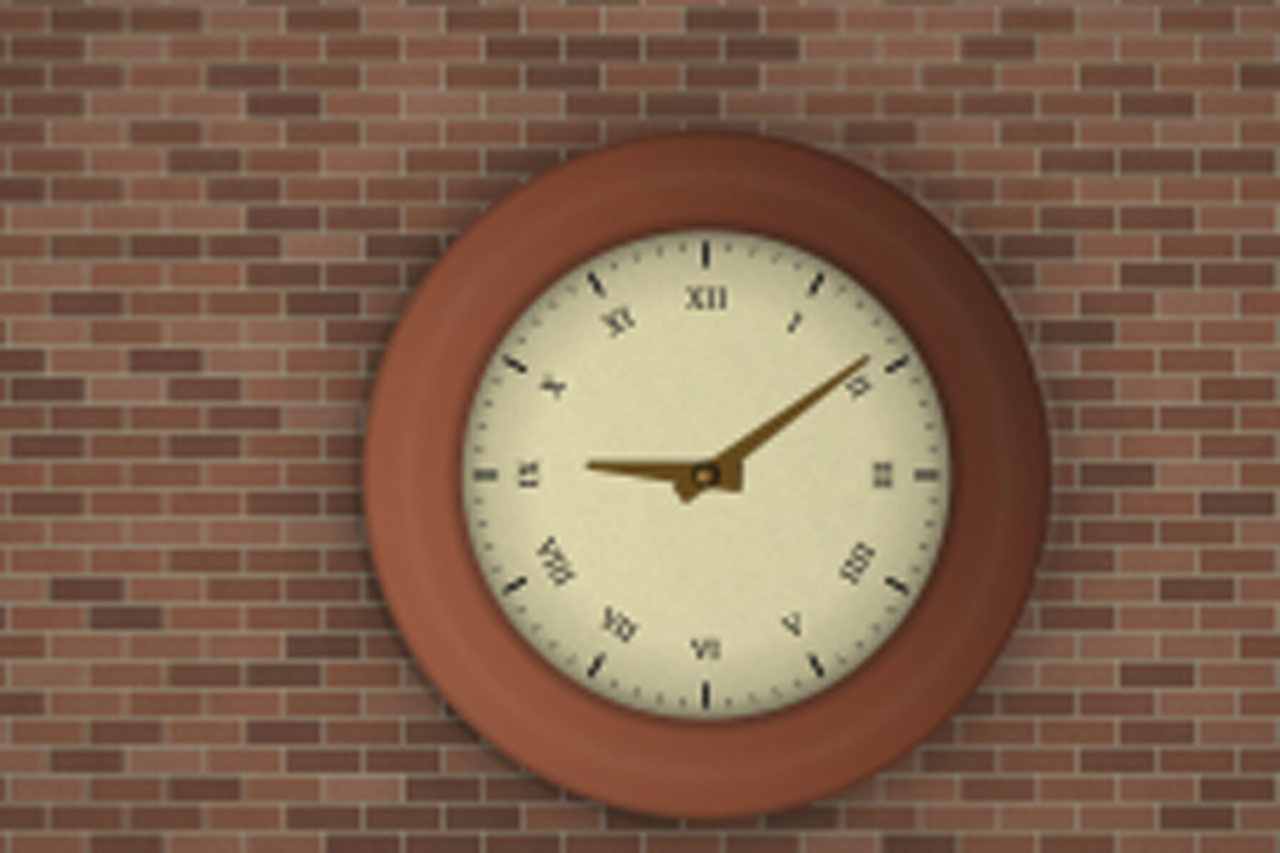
9h09
